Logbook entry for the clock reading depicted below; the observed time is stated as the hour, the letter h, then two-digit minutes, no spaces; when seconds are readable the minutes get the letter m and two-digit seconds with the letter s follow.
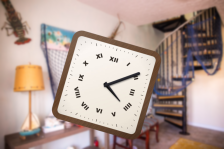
4h09
